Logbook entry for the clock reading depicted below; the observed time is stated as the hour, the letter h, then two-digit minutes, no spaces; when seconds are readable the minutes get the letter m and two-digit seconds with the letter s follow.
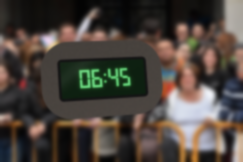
6h45
